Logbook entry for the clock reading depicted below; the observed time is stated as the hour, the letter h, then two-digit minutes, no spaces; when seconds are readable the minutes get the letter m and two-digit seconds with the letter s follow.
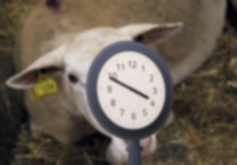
3h49
